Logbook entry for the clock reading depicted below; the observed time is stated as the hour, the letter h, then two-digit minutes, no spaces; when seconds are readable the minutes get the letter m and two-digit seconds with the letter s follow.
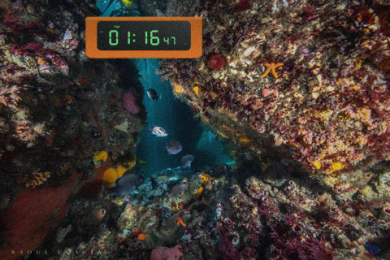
1h16m47s
